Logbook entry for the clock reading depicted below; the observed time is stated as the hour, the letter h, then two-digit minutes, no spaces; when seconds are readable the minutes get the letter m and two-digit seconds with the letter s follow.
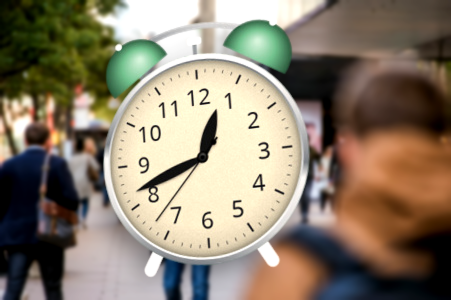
12h41m37s
